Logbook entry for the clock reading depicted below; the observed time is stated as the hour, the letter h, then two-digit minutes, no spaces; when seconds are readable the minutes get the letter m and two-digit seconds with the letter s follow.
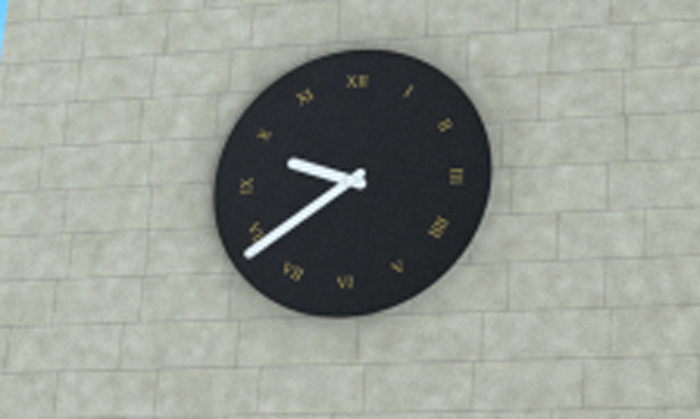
9h39
